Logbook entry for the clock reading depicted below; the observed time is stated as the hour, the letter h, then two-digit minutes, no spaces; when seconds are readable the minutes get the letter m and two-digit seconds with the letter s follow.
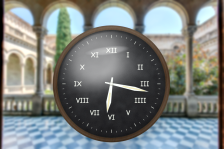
6h17
